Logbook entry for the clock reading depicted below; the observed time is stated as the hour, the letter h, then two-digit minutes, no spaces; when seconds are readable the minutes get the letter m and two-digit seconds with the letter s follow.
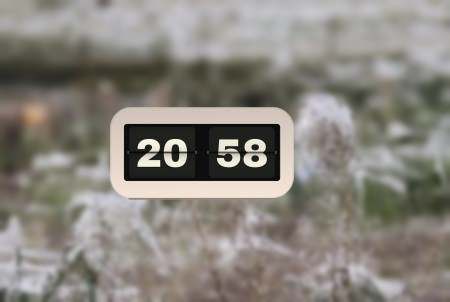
20h58
